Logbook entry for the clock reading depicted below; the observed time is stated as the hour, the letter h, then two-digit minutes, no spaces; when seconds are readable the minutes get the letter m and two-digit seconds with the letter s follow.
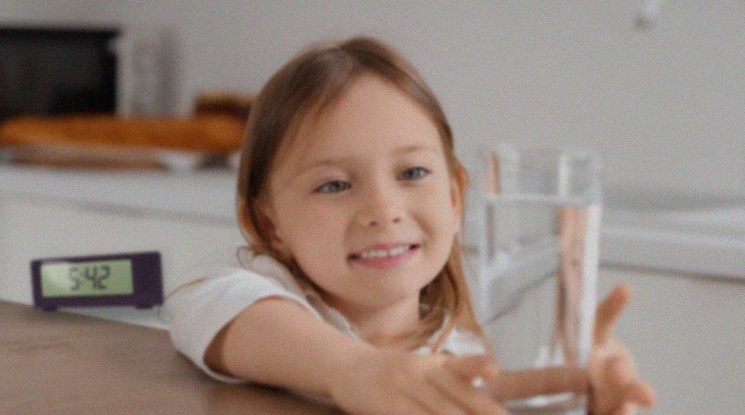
5h42
